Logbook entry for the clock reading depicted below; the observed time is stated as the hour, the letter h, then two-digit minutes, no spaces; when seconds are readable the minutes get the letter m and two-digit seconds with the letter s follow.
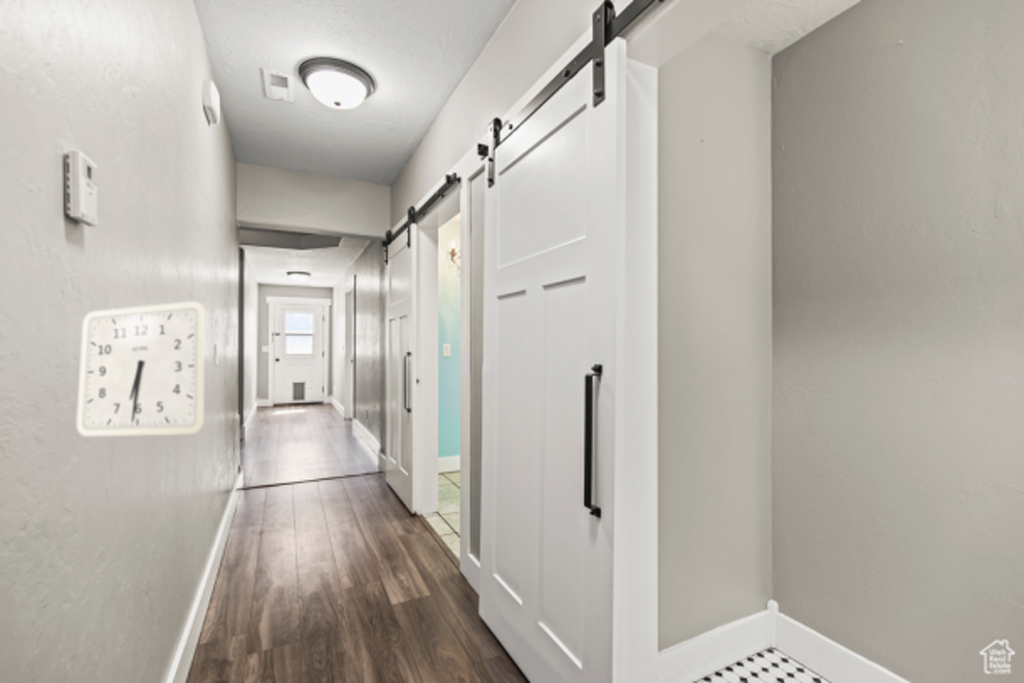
6h31
